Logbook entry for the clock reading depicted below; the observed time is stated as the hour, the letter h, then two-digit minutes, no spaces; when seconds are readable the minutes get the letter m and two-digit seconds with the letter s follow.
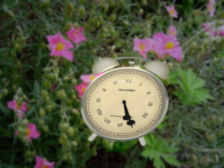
5h26
